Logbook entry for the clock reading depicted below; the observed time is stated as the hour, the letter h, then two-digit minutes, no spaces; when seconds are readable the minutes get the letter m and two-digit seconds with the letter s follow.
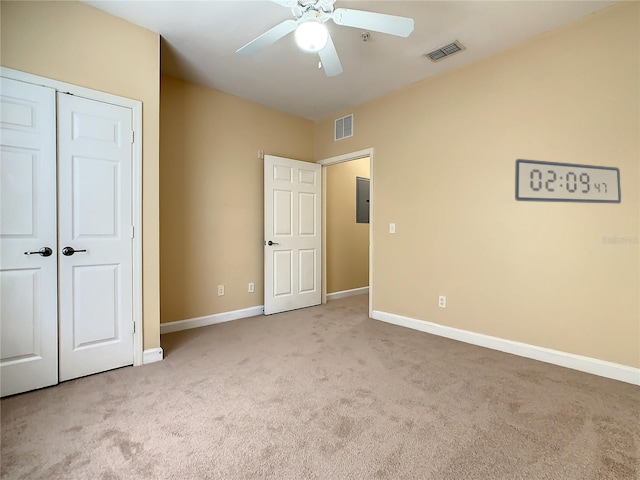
2h09m47s
